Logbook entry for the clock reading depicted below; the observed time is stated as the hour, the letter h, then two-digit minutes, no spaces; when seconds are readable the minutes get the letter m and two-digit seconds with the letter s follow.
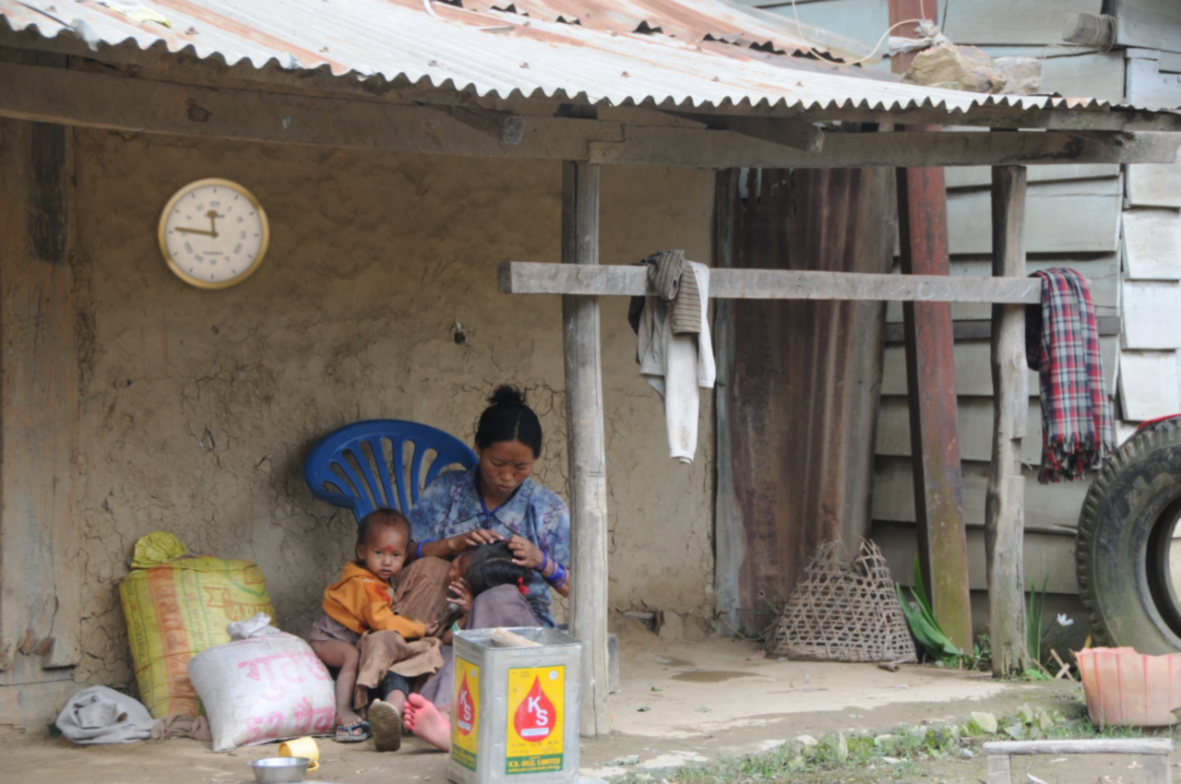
11h46
